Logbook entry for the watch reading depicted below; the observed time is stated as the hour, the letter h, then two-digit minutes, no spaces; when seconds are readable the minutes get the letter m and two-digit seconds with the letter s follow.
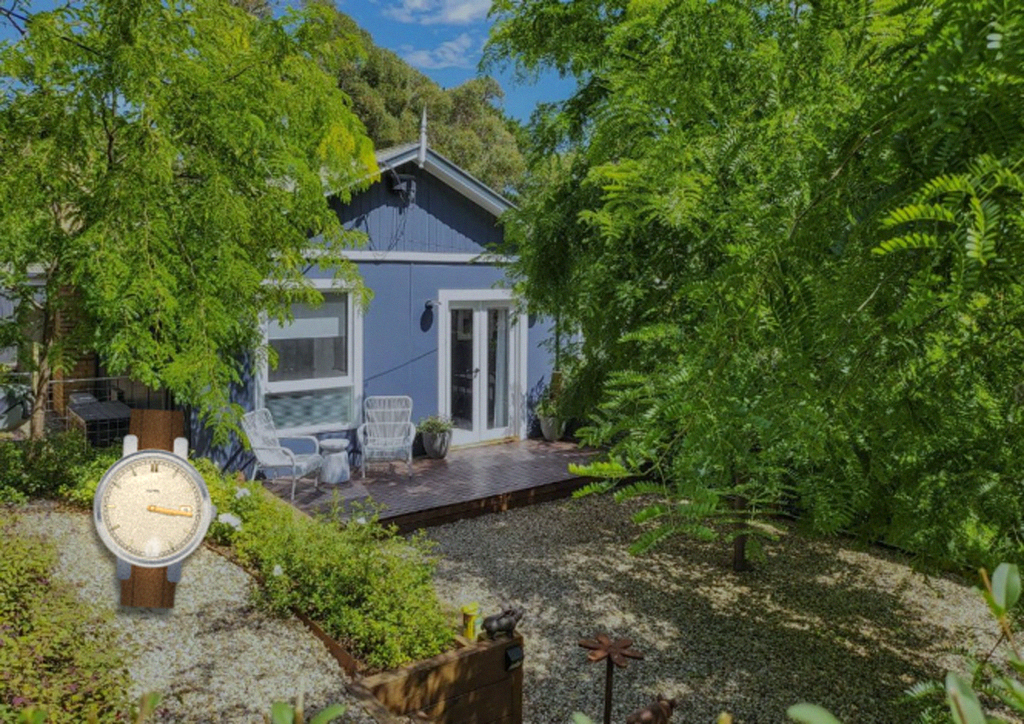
3h16
